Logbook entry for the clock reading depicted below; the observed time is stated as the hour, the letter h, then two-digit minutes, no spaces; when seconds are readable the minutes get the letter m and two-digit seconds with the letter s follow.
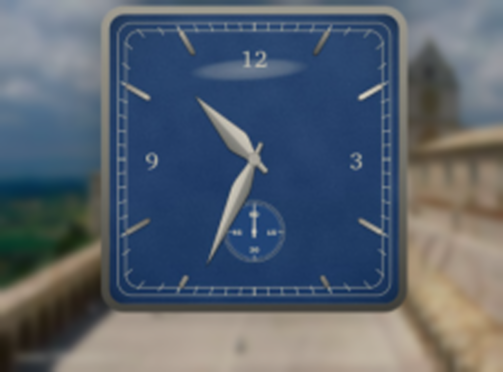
10h34
